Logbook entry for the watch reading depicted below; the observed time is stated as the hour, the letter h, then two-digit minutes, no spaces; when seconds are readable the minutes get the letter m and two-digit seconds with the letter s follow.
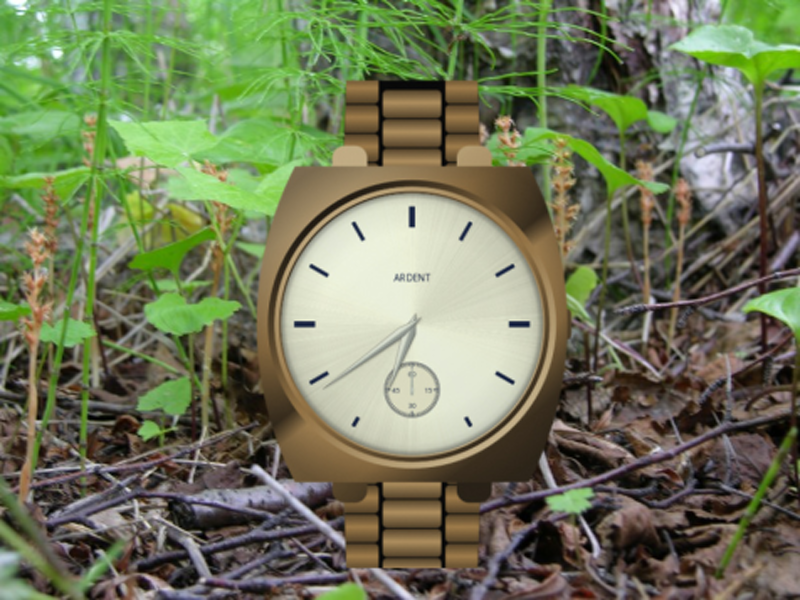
6h39
